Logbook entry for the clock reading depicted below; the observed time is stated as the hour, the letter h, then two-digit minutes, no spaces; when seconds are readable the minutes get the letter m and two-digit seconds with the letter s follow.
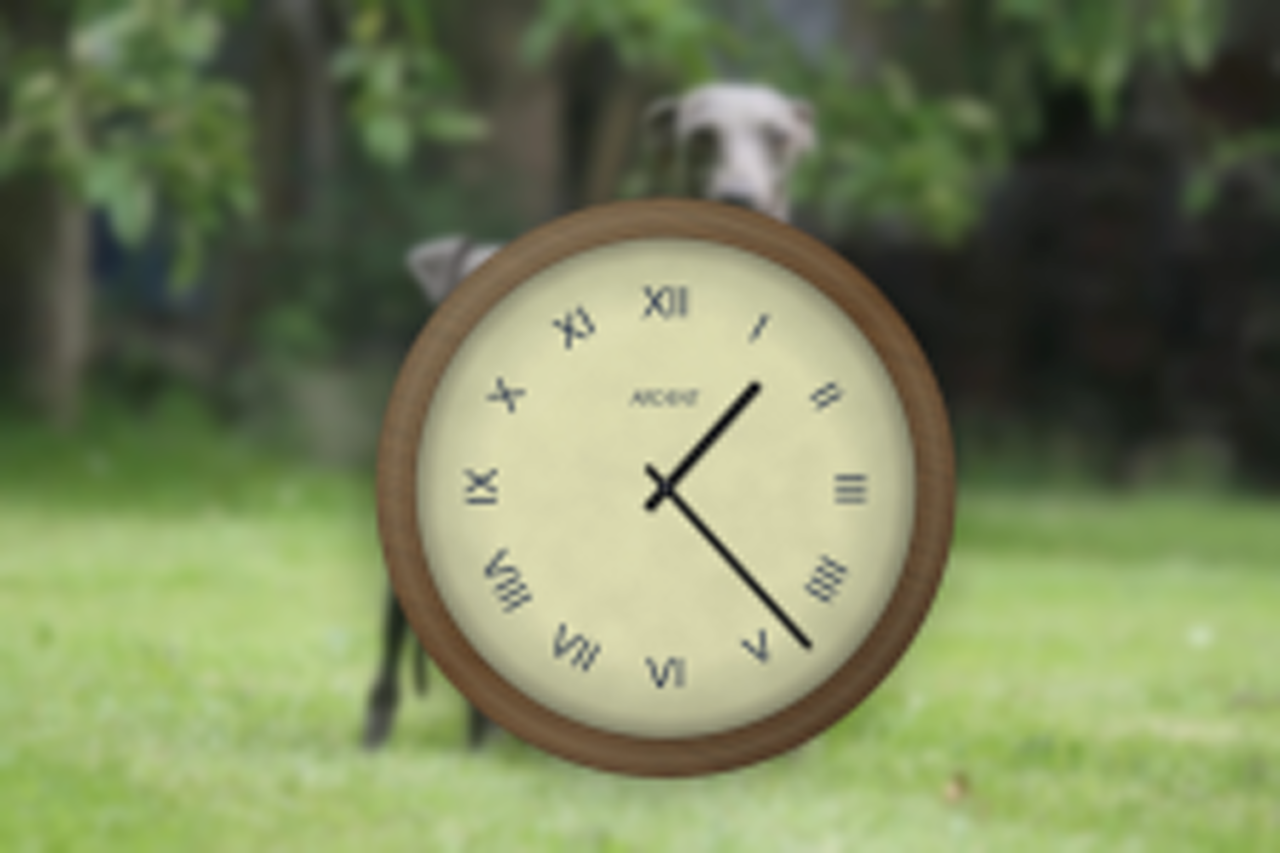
1h23
